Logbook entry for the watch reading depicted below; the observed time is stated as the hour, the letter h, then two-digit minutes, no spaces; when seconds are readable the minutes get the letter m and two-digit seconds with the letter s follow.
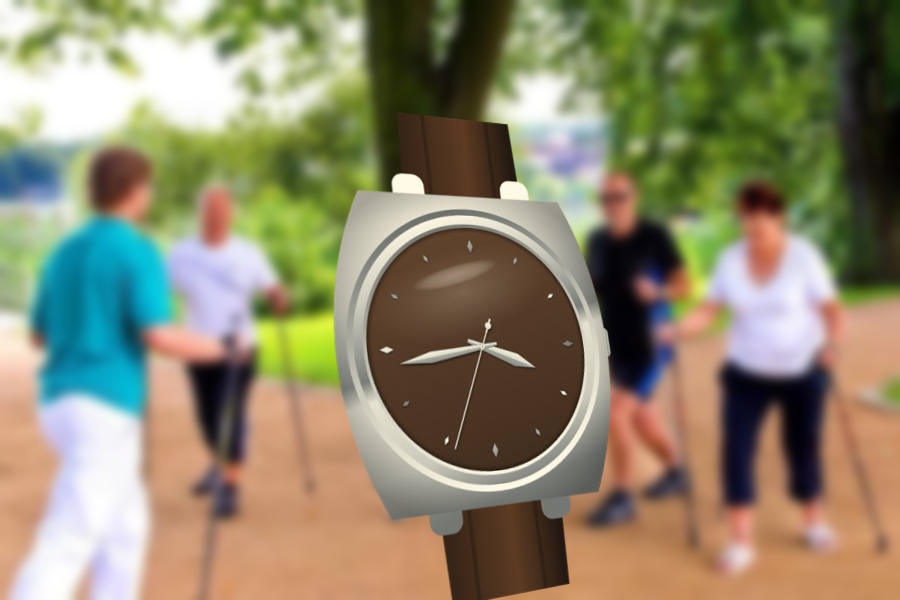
3h43m34s
